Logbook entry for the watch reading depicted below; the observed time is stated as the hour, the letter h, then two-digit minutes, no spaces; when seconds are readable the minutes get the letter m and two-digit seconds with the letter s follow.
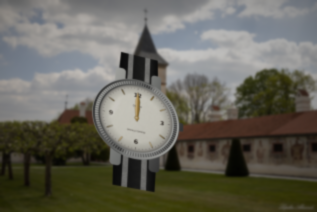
12h00
